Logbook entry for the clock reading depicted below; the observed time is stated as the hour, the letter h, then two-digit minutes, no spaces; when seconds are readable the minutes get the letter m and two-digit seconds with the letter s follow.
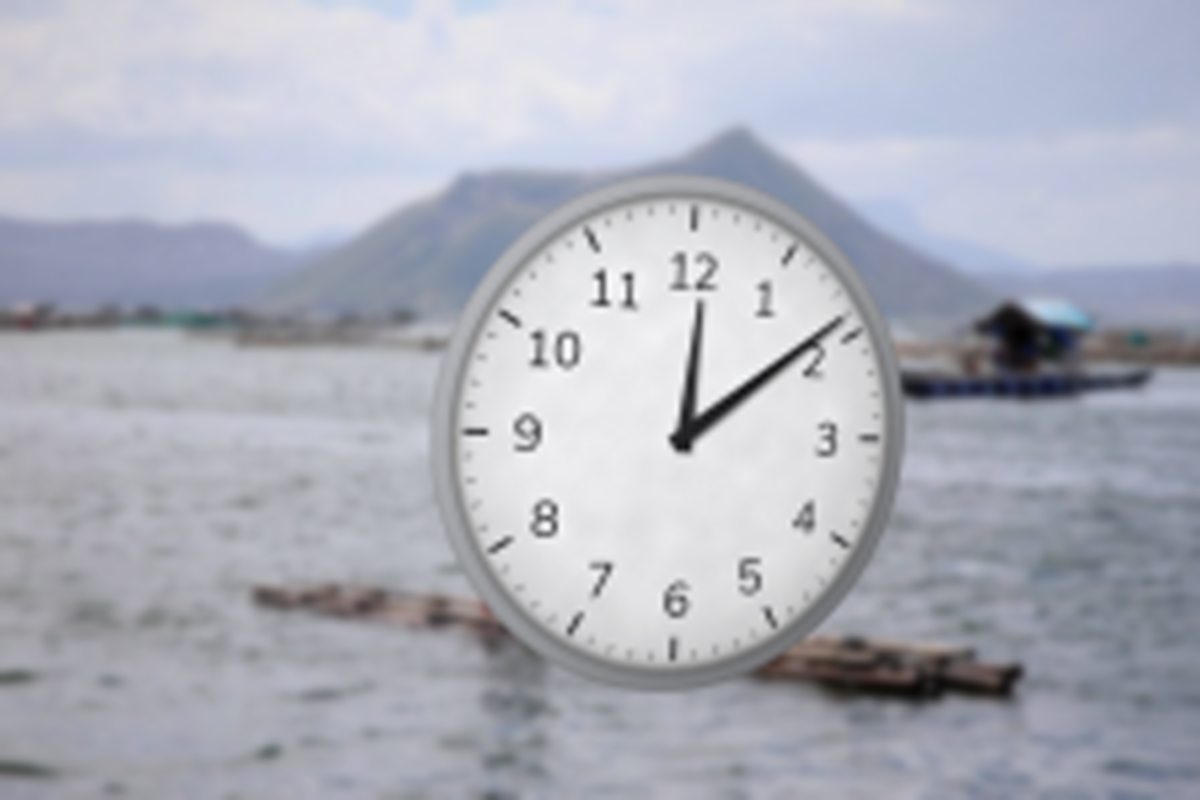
12h09
